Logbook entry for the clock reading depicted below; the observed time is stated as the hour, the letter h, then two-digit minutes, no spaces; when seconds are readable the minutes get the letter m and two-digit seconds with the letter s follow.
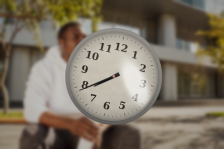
7h39
